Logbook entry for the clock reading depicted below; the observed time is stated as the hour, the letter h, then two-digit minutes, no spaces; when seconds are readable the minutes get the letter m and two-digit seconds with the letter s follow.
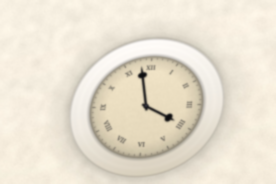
3h58
